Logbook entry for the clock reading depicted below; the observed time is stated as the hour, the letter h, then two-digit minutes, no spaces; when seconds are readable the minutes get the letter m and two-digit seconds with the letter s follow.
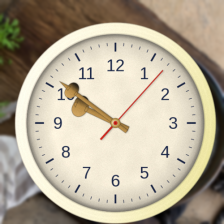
9h51m07s
